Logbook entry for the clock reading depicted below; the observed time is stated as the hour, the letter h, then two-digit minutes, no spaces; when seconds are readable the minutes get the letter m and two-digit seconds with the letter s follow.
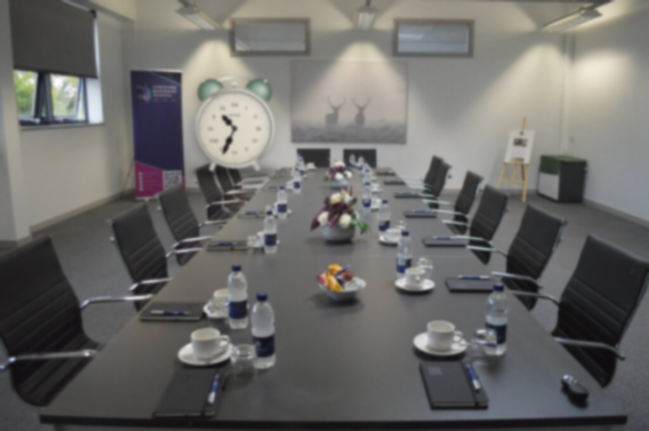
10h34
